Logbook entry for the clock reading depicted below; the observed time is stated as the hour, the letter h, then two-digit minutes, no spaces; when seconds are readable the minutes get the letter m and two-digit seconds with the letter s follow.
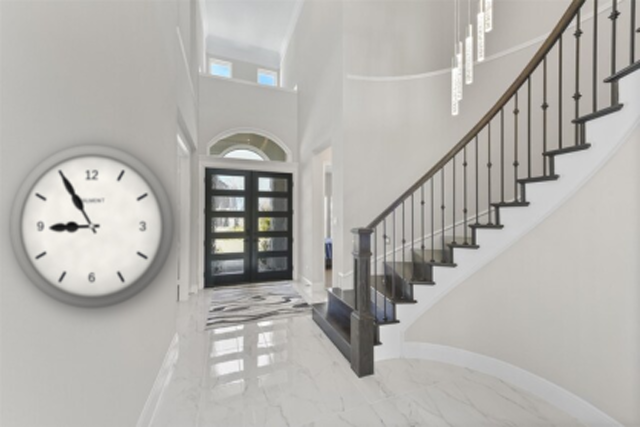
8h55
